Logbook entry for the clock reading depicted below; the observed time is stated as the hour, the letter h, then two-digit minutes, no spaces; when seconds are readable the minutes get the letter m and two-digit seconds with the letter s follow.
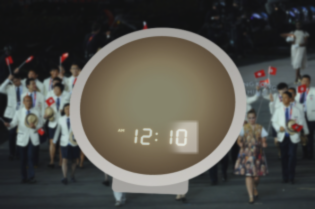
12h10
